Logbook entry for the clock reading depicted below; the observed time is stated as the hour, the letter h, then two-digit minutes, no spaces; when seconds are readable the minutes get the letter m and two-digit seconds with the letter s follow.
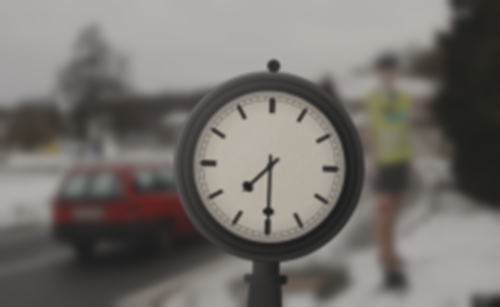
7h30
